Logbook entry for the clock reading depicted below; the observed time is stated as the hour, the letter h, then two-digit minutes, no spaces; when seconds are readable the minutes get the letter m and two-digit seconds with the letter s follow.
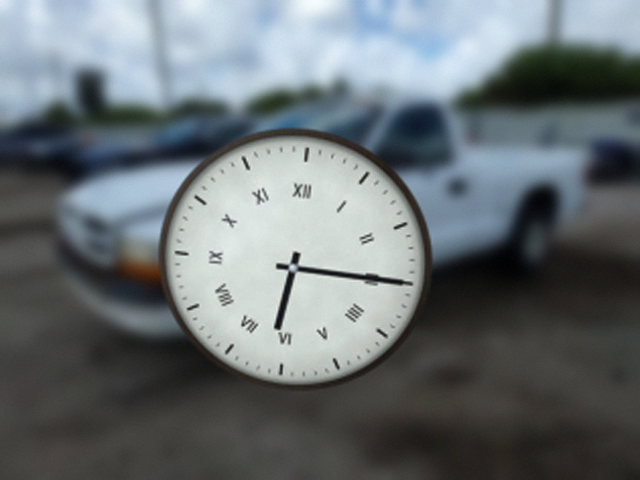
6h15
